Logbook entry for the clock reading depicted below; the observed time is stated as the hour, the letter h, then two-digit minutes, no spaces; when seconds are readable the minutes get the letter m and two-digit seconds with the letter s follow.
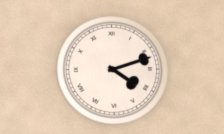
4h12
